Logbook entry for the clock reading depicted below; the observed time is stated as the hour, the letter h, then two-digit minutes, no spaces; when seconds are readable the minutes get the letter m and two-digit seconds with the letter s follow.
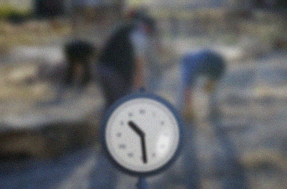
10h29
